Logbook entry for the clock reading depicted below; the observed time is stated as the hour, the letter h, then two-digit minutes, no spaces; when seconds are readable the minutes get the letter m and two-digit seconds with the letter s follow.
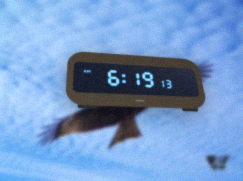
6h19m13s
